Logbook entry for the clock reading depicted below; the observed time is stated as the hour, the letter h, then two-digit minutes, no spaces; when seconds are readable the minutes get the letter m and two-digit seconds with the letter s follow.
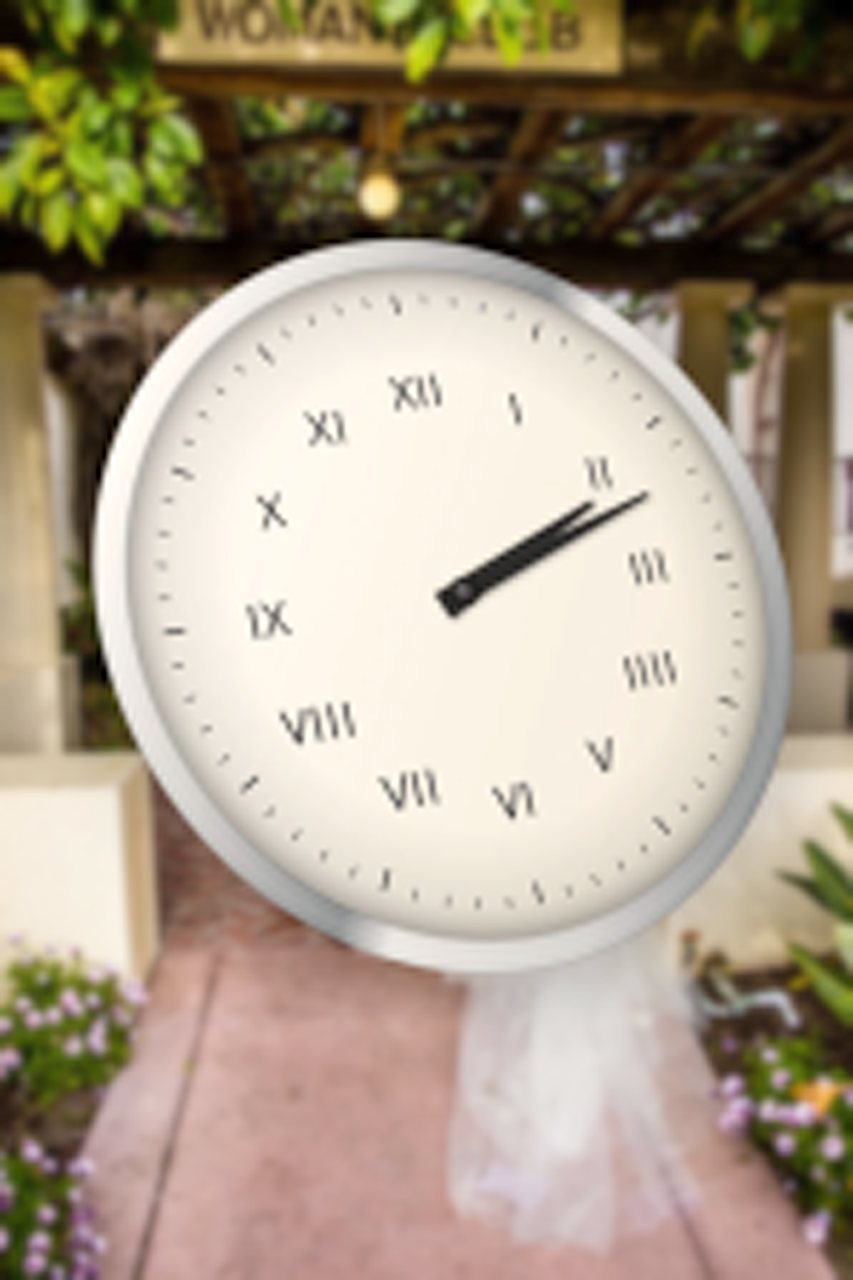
2h12
